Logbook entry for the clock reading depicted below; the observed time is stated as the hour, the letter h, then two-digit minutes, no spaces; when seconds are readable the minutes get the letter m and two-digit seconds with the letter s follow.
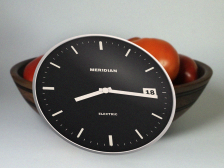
8h16
